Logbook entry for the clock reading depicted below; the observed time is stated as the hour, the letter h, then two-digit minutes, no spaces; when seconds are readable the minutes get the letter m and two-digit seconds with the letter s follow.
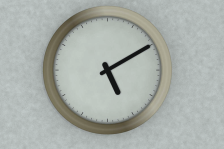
5h10
